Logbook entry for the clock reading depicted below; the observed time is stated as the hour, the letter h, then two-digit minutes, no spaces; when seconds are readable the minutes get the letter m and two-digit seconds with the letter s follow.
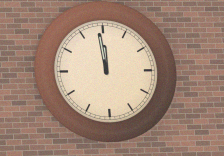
11h59
